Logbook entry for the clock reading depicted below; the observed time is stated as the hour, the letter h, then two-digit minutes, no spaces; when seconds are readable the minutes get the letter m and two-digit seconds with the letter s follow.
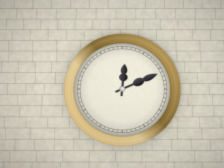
12h11
